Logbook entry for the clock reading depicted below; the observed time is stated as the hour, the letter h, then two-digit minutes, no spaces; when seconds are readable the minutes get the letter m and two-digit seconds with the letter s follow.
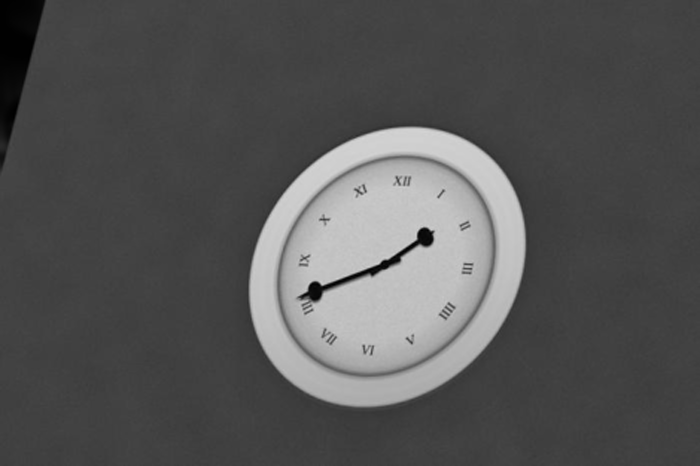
1h41
